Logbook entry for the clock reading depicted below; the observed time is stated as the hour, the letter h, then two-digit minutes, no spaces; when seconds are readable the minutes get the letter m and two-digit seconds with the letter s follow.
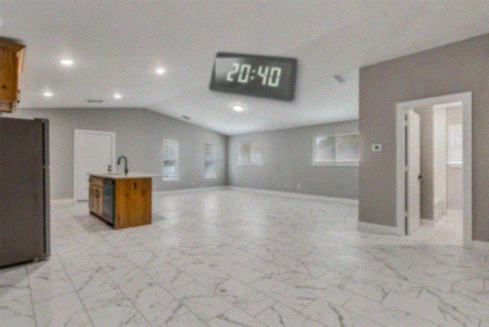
20h40
